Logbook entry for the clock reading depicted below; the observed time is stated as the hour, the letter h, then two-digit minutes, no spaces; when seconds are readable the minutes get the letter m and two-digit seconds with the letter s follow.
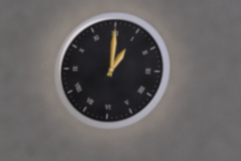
1h00
